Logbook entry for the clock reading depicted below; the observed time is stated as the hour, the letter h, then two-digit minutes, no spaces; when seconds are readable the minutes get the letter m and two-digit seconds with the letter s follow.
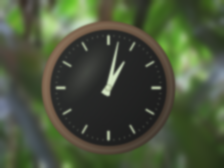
1h02
